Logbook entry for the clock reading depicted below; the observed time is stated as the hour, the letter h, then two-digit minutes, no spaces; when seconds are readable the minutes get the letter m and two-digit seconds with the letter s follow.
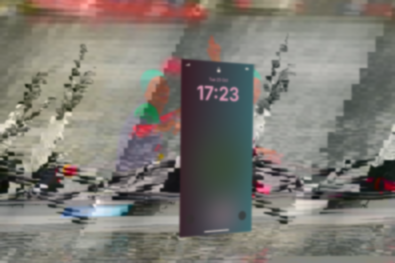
17h23
